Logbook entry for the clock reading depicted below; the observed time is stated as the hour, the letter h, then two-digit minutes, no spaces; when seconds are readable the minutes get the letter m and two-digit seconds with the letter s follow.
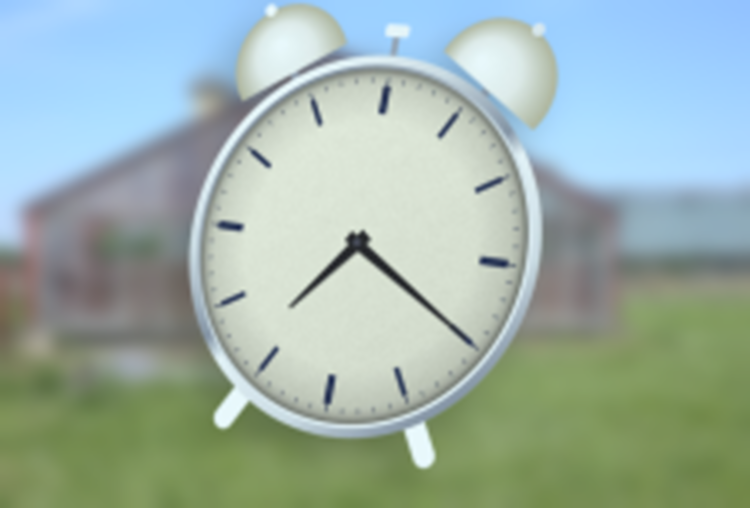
7h20
